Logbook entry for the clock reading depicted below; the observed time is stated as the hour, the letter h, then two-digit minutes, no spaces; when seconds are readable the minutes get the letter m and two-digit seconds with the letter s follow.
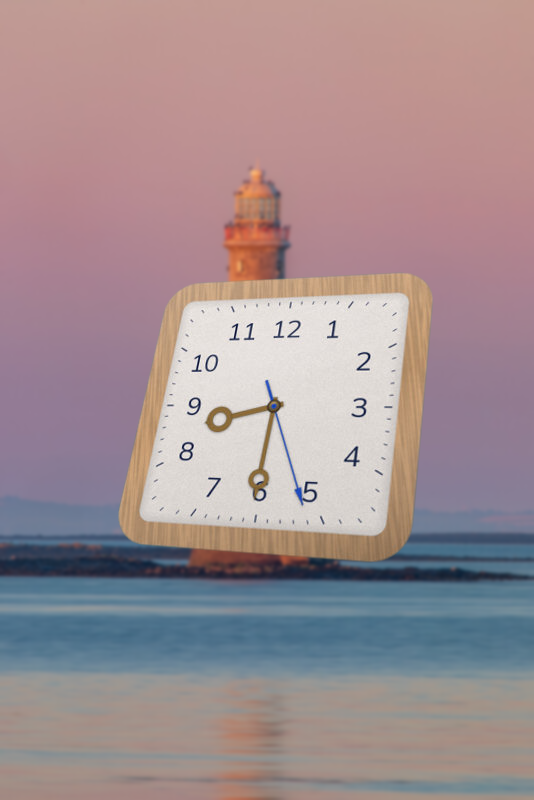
8h30m26s
